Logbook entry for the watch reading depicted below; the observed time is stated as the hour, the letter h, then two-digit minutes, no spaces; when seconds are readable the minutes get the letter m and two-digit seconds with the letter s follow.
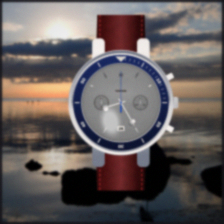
8h25
